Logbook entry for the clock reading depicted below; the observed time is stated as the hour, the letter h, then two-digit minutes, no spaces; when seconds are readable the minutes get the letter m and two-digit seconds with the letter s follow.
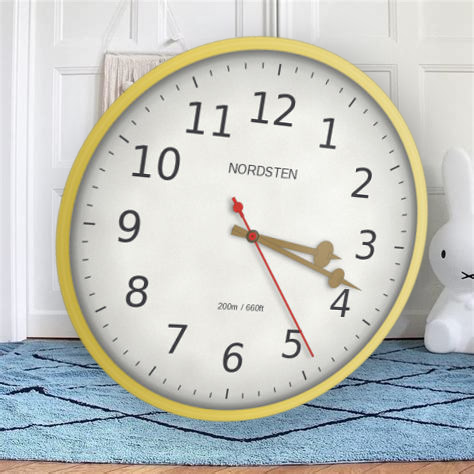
3h18m24s
